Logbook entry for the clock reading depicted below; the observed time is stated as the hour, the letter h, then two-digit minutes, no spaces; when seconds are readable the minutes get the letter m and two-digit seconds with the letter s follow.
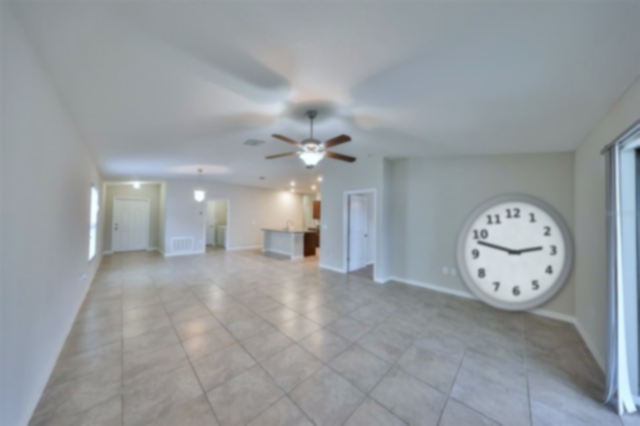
2h48
